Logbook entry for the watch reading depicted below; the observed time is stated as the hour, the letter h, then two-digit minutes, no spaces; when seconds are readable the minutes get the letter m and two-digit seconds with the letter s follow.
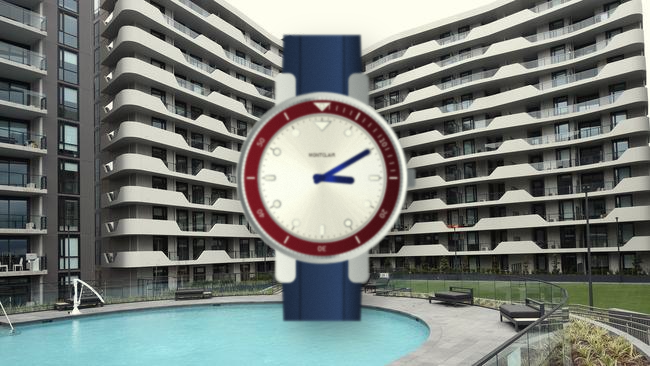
3h10
